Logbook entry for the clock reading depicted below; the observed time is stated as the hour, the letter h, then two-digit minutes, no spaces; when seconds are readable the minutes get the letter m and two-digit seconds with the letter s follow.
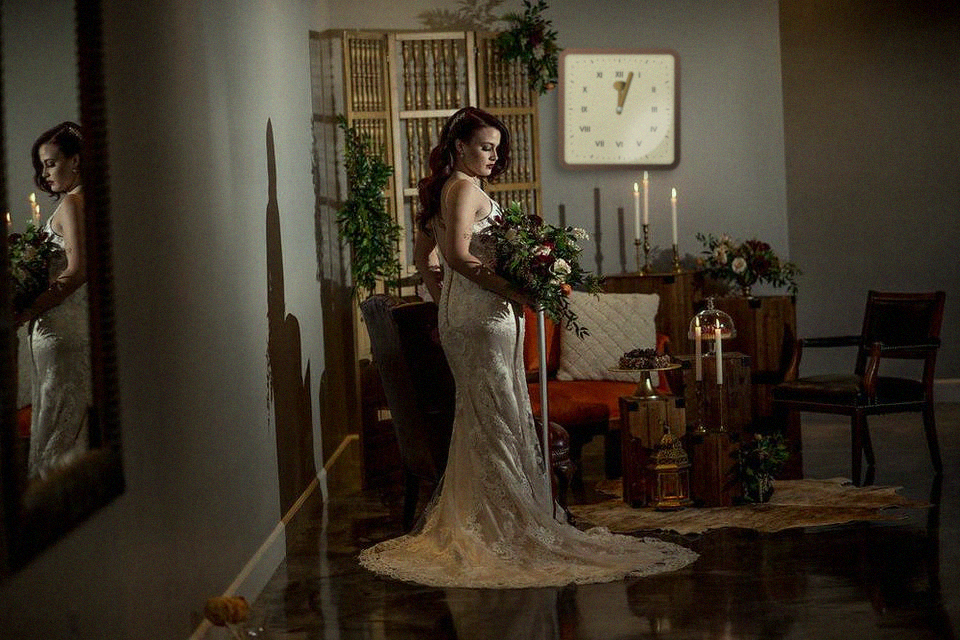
12h03
